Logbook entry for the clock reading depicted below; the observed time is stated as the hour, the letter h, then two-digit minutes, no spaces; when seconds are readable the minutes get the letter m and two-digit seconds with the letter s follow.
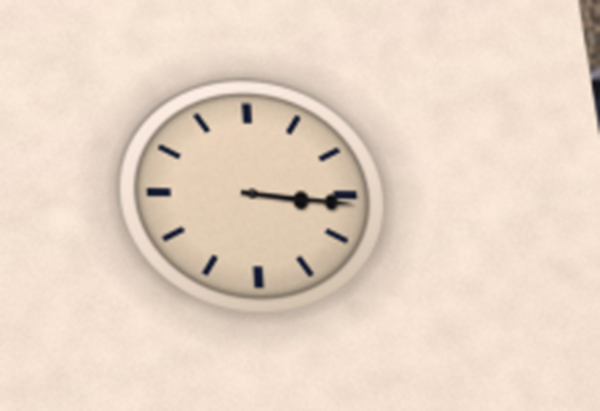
3h16
